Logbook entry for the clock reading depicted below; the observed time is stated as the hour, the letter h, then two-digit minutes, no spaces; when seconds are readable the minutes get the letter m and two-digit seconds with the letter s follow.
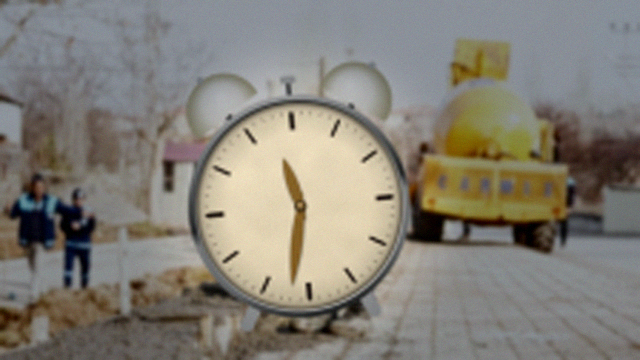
11h32
